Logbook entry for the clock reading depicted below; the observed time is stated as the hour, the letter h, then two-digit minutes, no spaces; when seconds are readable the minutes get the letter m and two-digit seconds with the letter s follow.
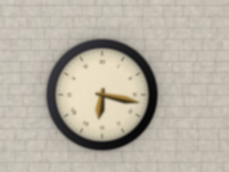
6h17
